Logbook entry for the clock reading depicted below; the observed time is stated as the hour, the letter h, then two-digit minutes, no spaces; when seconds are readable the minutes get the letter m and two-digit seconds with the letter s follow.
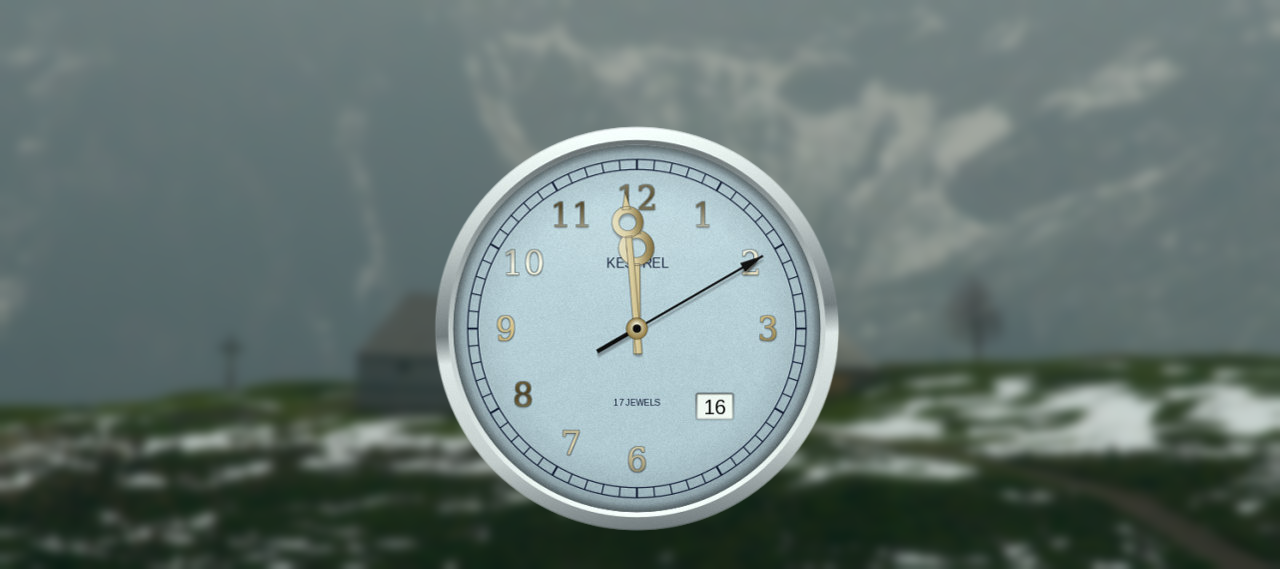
11h59m10s
